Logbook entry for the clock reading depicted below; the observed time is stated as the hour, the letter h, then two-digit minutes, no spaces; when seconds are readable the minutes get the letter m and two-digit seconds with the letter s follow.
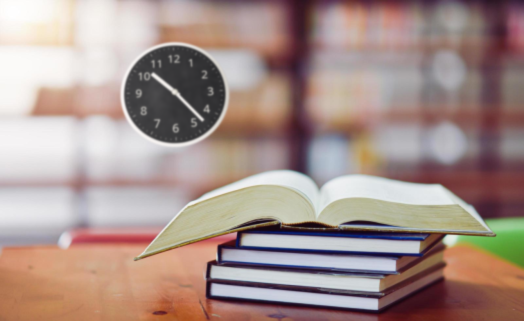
10h23
